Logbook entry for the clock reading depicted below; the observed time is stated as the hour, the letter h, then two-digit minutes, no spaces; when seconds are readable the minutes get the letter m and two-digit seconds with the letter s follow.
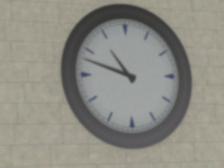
10h48
